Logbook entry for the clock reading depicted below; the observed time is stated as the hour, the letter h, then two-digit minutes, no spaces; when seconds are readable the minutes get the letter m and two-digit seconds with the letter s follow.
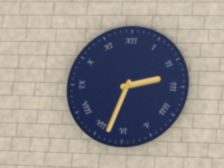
2h33
